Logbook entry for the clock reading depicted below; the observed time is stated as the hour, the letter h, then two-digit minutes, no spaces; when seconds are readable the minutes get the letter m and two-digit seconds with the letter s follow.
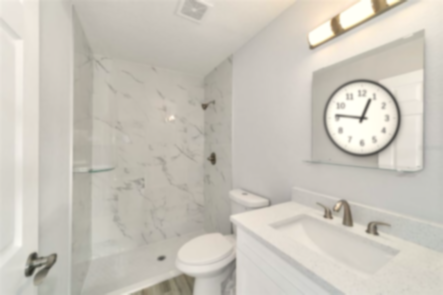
12h46
